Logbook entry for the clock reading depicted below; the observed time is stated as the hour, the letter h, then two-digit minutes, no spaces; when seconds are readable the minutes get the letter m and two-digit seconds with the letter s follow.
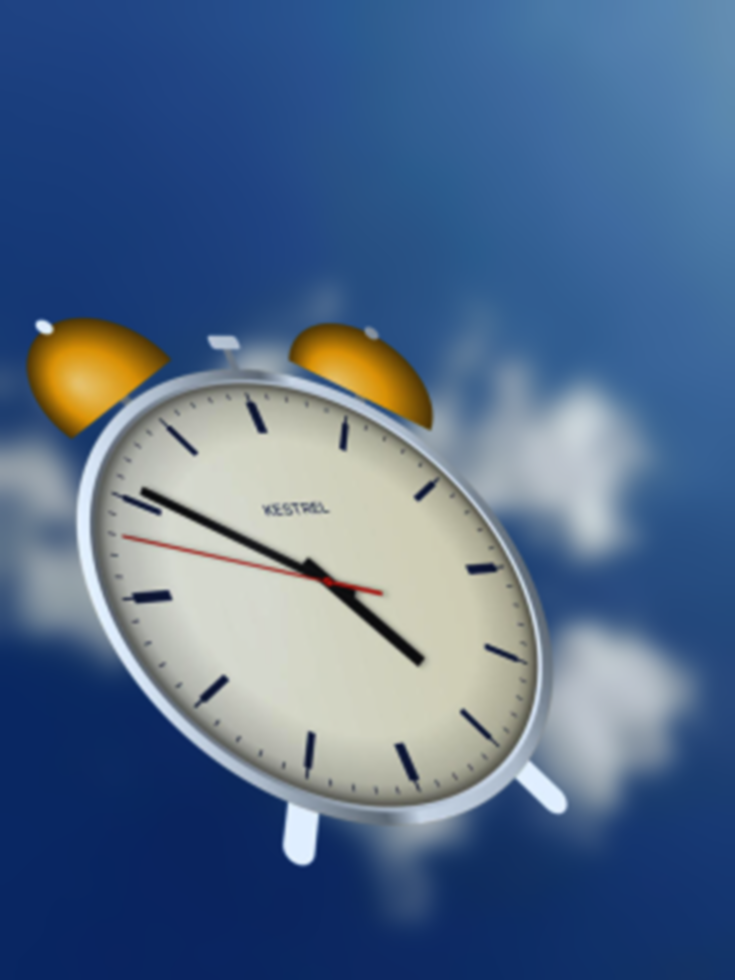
4h50m48s
